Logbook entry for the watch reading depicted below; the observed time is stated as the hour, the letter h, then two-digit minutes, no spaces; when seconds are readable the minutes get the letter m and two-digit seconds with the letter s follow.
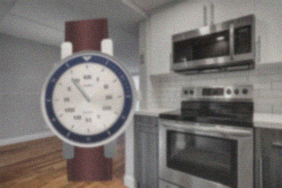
10h54
